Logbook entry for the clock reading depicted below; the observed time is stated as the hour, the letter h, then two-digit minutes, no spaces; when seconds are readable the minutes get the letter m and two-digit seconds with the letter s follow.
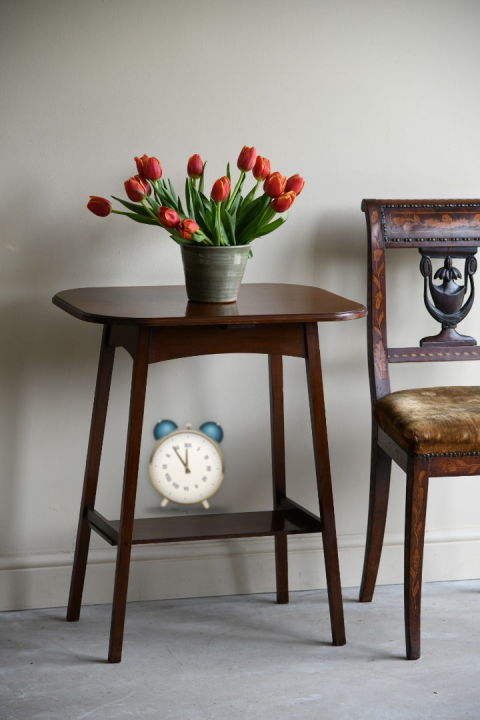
11h54
